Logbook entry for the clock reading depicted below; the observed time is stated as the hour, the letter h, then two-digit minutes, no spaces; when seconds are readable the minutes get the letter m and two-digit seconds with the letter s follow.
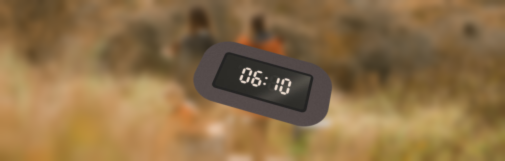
6h10
